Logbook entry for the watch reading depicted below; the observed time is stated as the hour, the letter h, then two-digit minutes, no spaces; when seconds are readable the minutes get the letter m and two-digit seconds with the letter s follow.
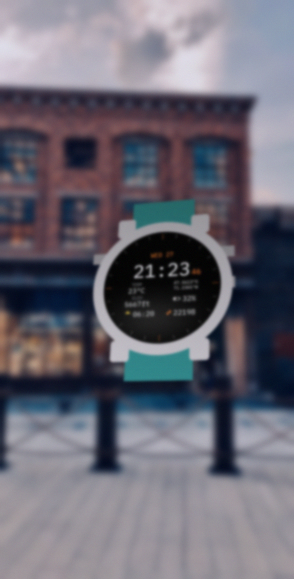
21h23
